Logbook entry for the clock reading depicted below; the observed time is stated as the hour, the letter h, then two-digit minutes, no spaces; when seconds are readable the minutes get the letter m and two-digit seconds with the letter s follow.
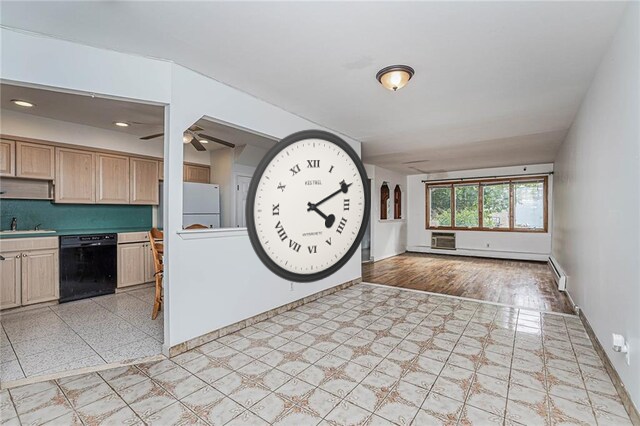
4h11
